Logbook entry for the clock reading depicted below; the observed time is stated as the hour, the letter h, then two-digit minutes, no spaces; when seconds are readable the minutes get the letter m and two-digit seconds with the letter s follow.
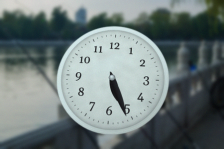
5h26
